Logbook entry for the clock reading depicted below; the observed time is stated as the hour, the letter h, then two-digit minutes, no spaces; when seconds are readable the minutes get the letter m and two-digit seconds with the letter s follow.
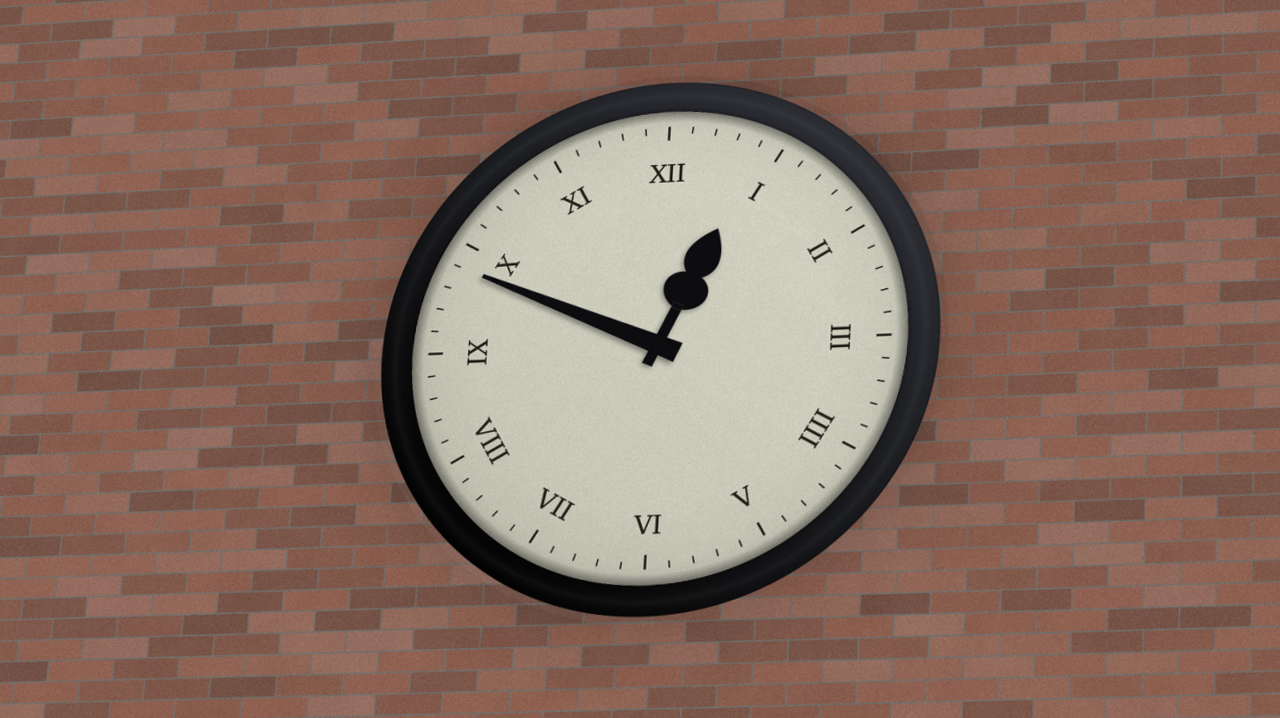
12h49
